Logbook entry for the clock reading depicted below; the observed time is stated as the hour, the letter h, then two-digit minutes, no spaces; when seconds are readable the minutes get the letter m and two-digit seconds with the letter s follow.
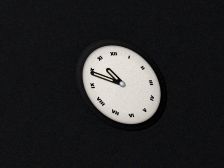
10h49
